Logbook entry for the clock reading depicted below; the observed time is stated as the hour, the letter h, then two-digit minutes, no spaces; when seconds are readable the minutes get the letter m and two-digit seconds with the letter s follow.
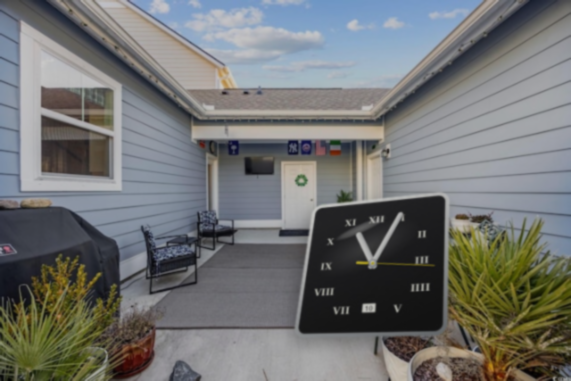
11h04m16s
